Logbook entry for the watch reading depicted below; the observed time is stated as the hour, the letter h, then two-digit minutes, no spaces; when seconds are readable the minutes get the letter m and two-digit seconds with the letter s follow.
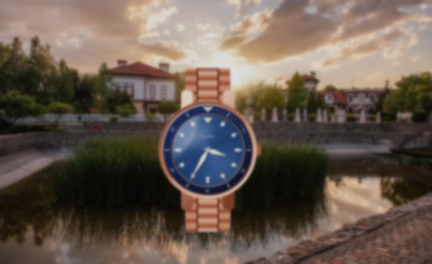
3h35
